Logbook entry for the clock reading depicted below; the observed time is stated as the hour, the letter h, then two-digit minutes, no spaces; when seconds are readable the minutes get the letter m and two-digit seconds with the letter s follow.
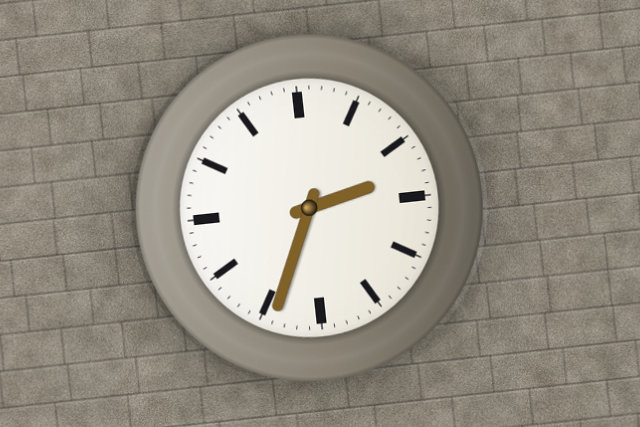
2h34
